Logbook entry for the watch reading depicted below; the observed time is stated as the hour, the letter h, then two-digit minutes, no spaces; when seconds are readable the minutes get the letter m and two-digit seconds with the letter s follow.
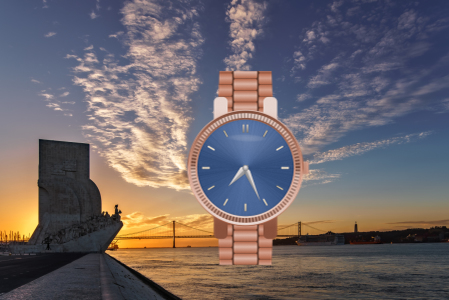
7h26
